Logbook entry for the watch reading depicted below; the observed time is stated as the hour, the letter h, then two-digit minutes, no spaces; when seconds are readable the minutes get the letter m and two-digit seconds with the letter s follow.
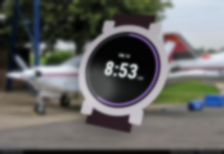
8h53
